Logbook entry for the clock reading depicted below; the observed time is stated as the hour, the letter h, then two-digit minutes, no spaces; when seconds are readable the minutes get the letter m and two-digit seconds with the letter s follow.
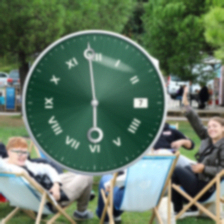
5h59
